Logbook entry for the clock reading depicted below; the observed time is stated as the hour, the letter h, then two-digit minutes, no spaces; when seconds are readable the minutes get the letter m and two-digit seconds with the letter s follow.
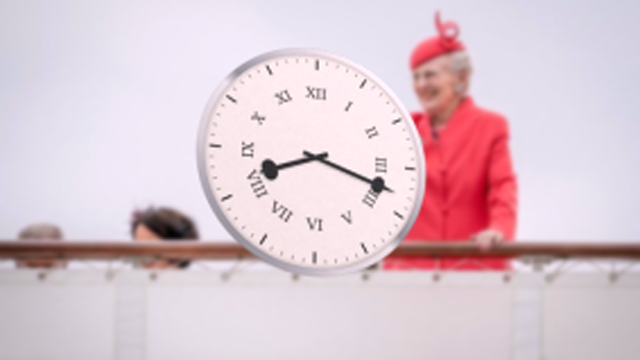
8h18
